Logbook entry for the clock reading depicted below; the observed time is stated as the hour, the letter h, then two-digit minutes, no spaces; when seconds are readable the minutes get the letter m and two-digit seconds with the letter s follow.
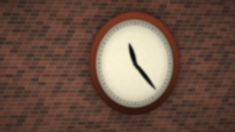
11h23
